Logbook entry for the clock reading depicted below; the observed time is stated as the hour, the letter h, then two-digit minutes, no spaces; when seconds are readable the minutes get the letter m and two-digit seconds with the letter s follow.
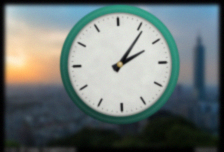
2h06
